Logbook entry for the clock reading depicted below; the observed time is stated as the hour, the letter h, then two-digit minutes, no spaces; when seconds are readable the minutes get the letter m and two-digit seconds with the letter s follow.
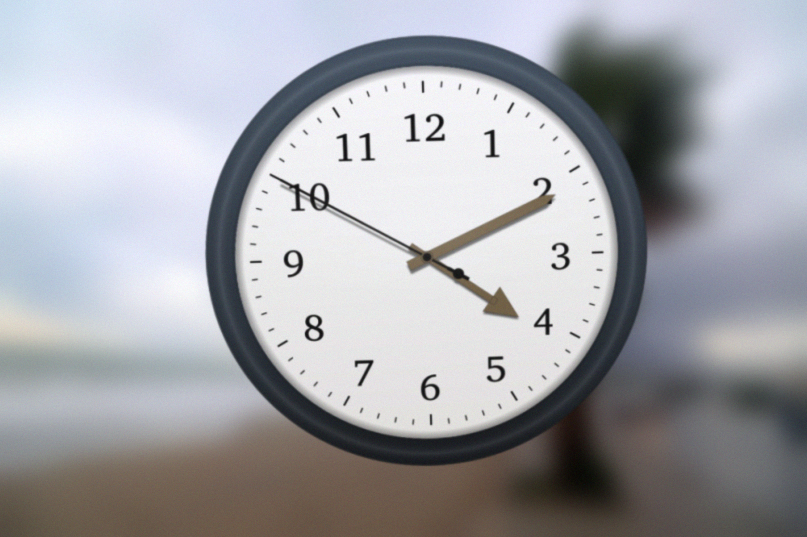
4h10m50s
